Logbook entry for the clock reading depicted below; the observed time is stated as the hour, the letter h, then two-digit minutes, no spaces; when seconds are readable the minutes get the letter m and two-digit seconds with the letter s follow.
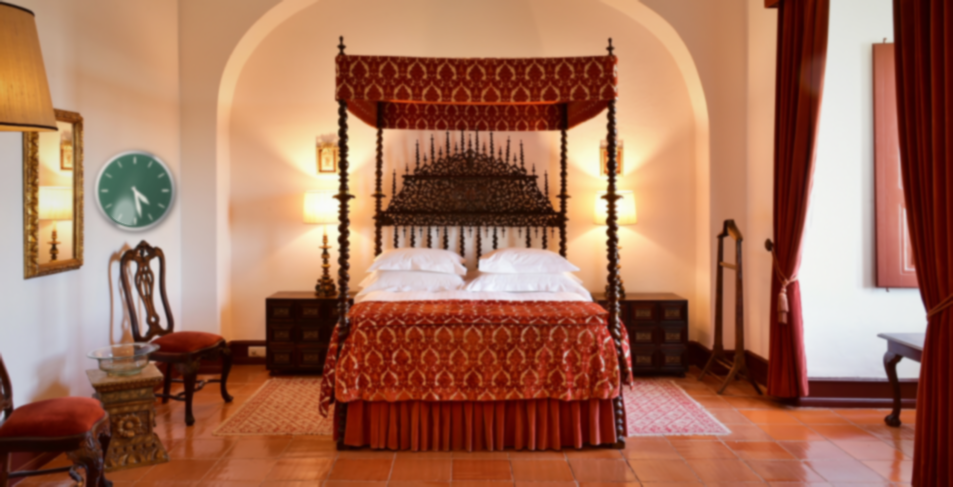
4h28
